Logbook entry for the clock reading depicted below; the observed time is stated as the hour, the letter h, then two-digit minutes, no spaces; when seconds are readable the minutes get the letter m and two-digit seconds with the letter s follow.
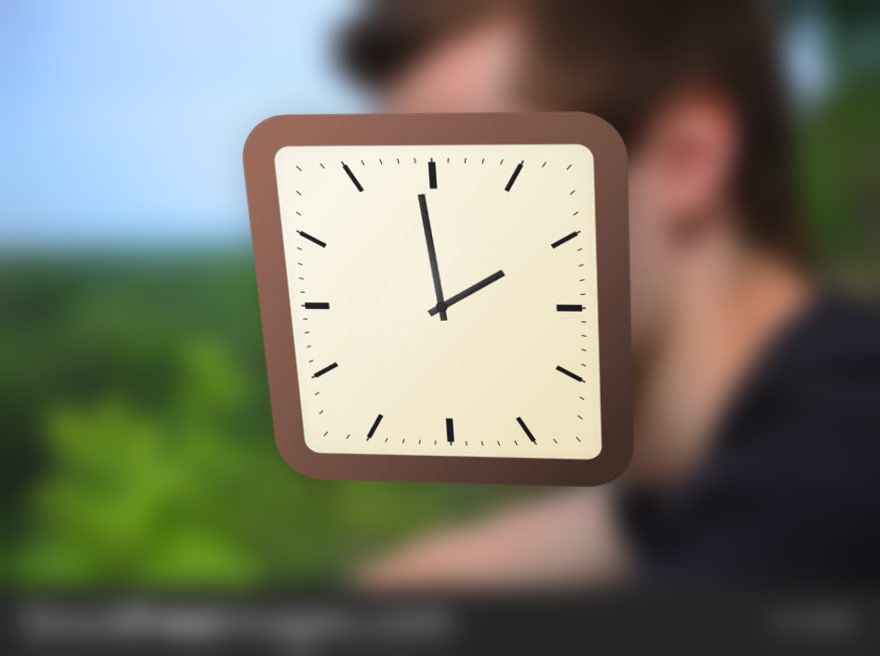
1h59
